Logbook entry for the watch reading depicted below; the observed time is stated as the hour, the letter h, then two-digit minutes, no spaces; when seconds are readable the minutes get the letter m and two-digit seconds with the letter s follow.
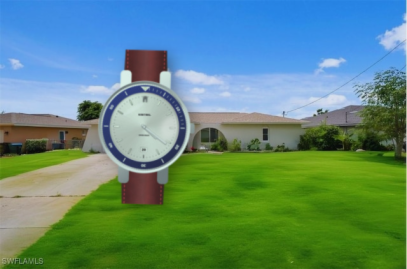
4h21
